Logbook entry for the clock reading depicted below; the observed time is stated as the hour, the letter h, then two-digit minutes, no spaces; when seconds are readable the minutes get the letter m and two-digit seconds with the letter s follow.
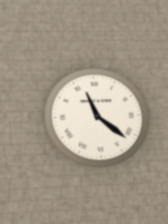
11h22
